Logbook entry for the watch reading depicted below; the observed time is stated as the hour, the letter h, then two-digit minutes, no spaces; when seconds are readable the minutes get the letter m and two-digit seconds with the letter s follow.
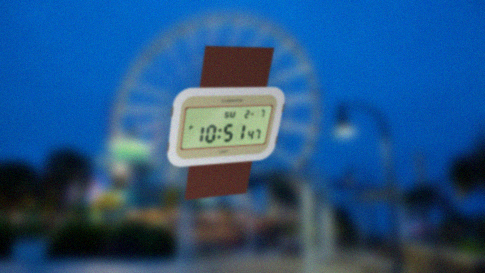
10h51m47s
